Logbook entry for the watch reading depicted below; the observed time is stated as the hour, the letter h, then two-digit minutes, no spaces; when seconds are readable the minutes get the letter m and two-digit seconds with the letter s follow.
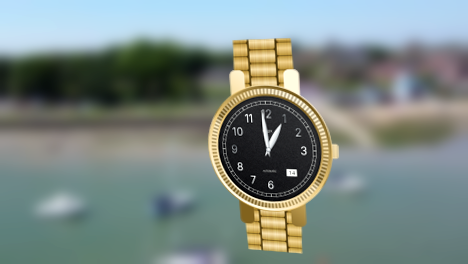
12h59
